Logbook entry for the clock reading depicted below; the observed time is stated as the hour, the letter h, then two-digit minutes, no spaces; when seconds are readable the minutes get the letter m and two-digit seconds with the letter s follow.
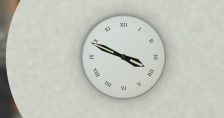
3h49
